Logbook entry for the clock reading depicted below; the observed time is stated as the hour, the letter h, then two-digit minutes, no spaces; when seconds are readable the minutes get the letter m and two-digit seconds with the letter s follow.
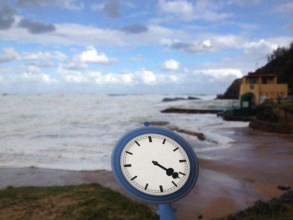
4h22
